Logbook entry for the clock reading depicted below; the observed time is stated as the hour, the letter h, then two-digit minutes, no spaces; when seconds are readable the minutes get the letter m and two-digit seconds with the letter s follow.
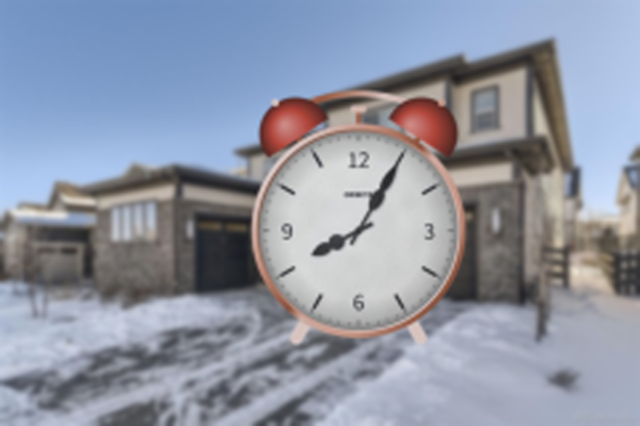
8h05
